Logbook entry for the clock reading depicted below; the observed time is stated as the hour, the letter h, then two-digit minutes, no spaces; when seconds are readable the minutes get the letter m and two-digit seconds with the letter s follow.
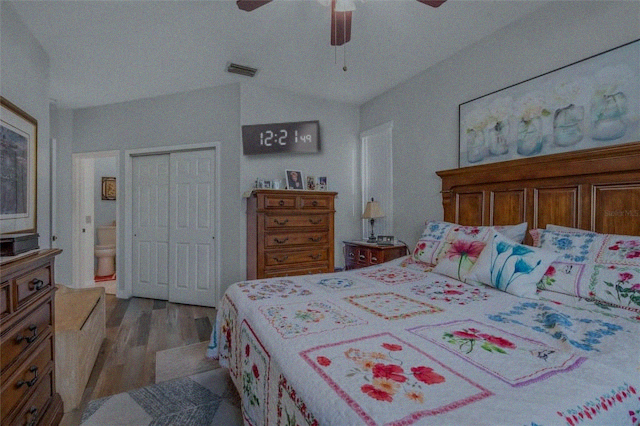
12h21
